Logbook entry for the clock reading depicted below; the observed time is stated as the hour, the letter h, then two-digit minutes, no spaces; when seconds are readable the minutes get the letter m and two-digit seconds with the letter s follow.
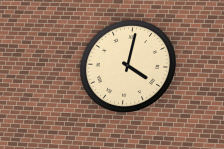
4h01
